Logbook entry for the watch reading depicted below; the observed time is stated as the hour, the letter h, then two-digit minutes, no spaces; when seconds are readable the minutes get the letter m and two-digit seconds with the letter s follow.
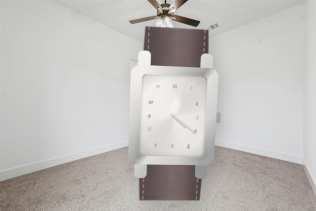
4h21
